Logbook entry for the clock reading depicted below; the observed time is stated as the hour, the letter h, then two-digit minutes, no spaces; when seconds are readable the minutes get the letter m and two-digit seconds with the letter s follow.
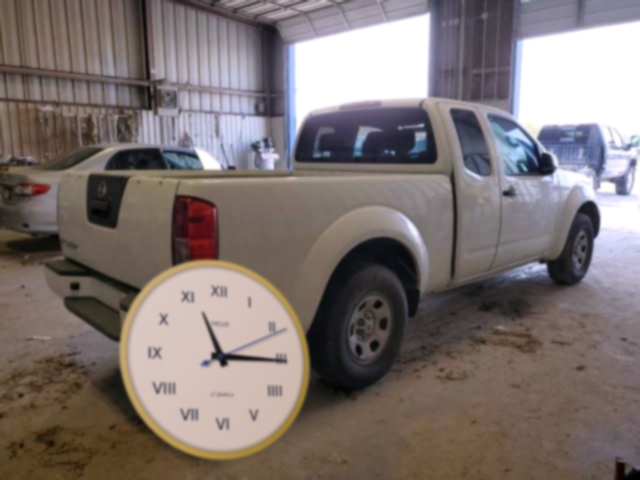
11h15m11s
